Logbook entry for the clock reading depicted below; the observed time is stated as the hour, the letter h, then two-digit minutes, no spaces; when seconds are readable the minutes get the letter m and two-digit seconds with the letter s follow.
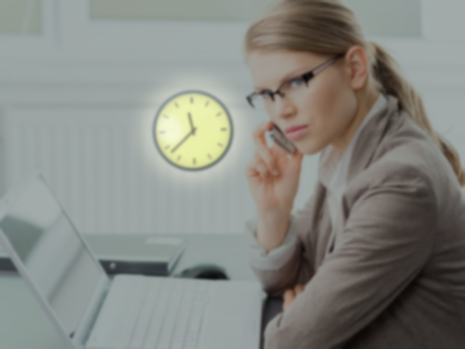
11h38
